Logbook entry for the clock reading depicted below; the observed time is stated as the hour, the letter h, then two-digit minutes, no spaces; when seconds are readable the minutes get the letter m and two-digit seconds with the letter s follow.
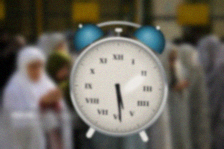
5h29
